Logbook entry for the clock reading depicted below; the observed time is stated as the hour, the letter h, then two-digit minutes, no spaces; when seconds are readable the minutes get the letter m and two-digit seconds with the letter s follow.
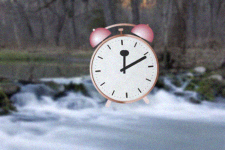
12h11
